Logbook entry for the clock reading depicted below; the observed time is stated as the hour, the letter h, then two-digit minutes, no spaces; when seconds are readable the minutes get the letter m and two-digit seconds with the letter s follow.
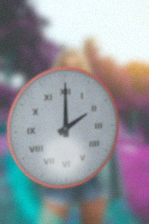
2h00
